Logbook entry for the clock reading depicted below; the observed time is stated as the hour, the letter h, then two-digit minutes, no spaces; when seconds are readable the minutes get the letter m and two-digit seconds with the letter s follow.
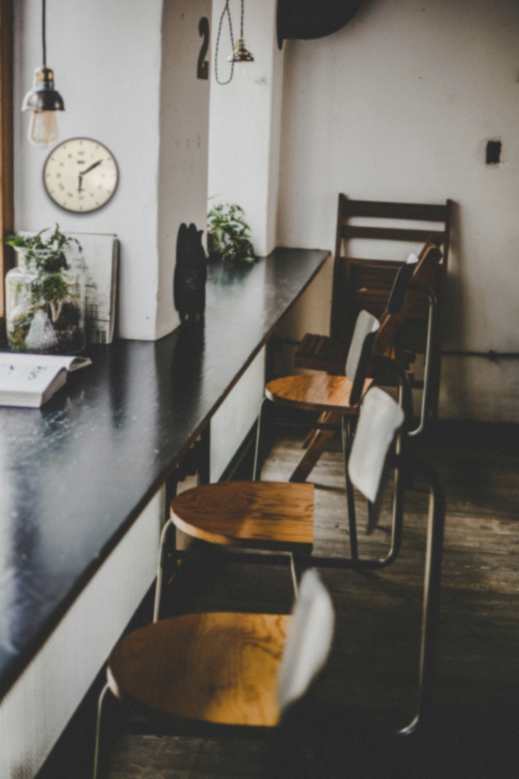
6h09
